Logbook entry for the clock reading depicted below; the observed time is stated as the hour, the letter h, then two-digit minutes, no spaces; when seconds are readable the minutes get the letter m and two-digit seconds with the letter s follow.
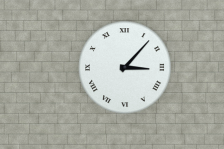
3h07
